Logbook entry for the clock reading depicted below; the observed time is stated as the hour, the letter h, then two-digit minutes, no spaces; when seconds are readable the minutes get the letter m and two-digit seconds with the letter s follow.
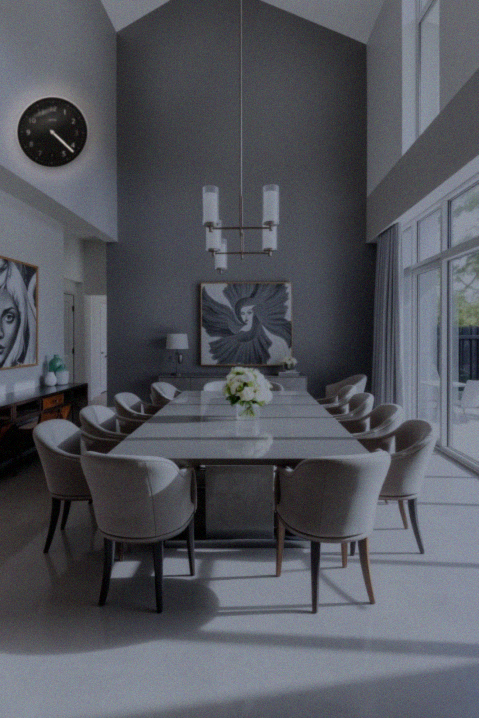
4h22
